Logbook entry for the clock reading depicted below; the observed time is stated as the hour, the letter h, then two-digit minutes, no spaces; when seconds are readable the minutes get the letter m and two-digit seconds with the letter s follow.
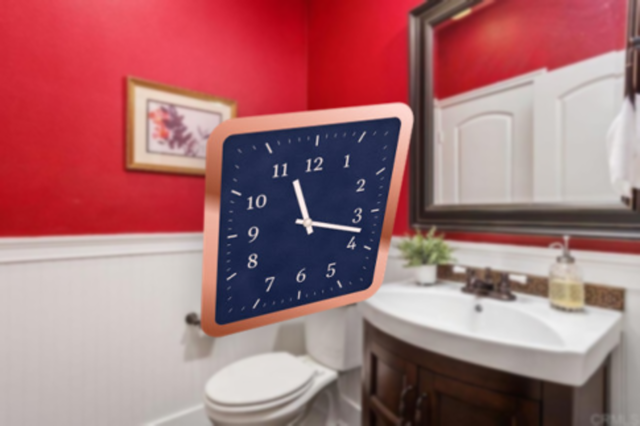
11h18
